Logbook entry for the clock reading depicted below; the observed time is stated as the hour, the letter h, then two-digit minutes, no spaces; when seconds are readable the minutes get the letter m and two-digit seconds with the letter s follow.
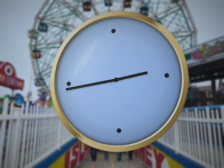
2h44
